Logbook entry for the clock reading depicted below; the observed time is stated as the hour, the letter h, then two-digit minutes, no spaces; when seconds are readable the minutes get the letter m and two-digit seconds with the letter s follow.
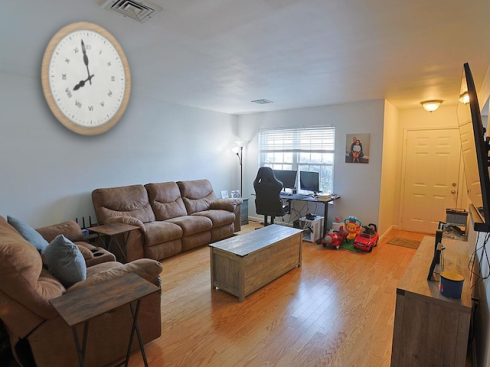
7h58
